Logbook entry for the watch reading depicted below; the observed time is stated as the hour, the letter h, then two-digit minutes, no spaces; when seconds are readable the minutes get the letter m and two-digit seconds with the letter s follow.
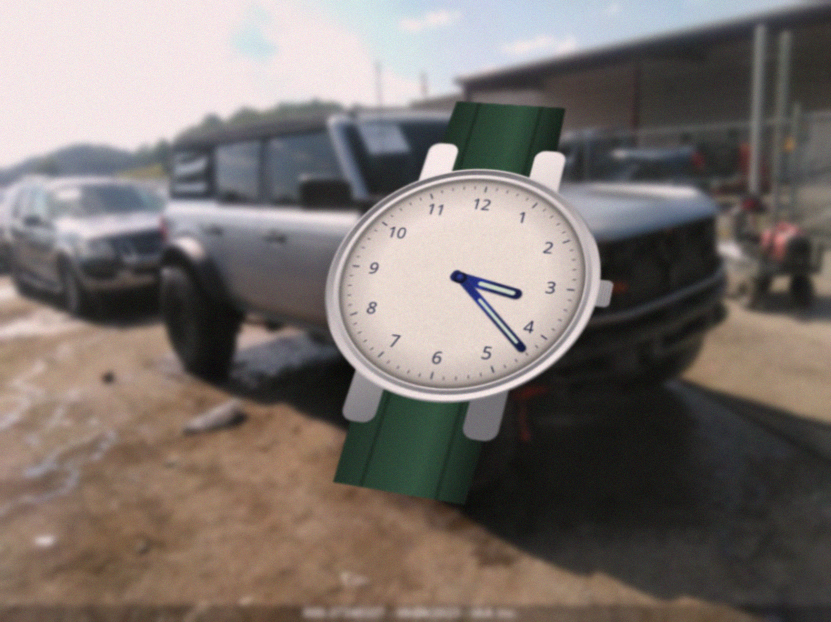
3h22
